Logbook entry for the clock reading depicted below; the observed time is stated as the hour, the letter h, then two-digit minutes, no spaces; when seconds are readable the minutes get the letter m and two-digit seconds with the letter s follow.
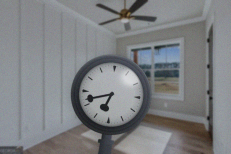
6h42
